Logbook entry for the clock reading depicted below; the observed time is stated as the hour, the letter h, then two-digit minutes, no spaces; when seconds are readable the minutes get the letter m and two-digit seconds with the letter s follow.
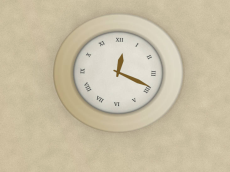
12h19
